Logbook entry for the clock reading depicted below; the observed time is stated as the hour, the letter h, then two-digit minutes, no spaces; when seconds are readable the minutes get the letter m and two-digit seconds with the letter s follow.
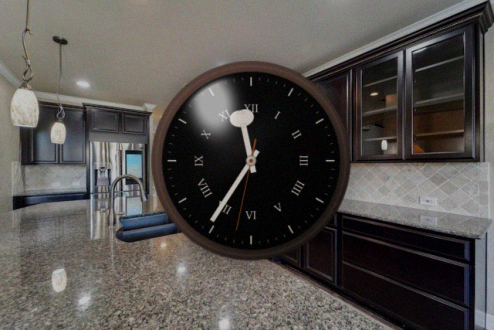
11h35m32s
